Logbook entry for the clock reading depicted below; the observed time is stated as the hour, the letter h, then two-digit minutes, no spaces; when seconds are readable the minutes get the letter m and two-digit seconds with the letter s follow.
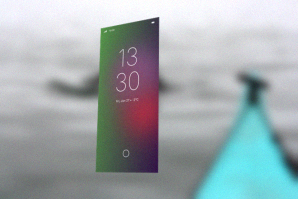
13h30
